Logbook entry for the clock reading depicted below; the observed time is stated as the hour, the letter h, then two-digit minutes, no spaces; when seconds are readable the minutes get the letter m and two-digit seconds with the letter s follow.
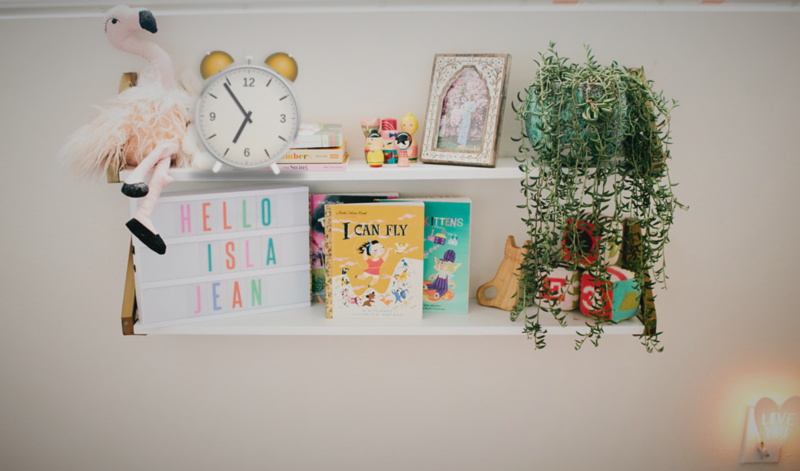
6h54
